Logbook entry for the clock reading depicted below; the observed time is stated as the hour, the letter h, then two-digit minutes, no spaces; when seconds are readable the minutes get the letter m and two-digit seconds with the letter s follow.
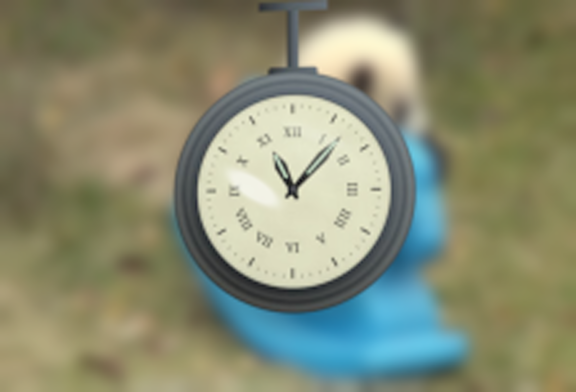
11h07
